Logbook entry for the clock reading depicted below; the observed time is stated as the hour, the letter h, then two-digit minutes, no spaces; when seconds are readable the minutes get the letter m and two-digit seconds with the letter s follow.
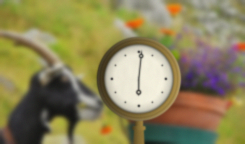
6h01
